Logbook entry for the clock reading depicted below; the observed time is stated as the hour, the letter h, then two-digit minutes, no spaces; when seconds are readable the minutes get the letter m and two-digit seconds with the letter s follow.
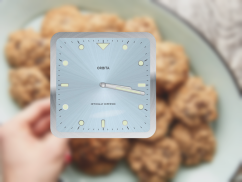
3h17
